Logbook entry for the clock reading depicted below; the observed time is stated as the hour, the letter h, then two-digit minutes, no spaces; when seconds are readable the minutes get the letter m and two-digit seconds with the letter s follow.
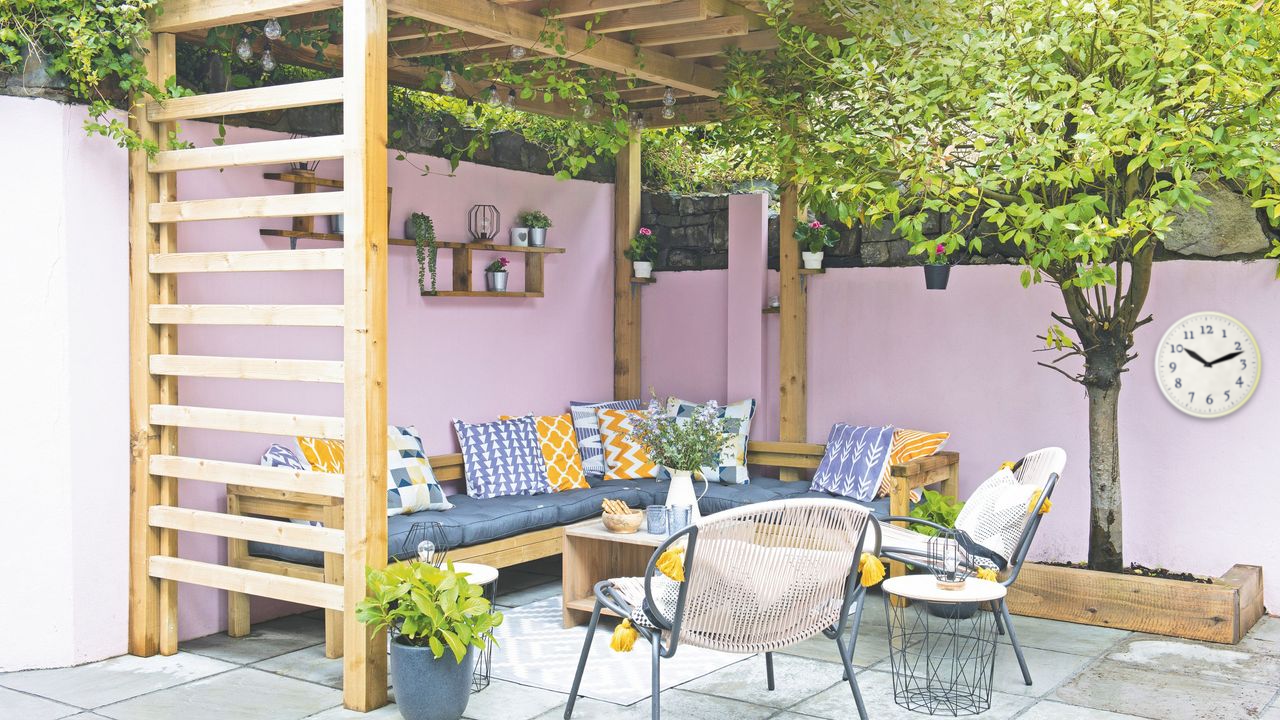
10h12
